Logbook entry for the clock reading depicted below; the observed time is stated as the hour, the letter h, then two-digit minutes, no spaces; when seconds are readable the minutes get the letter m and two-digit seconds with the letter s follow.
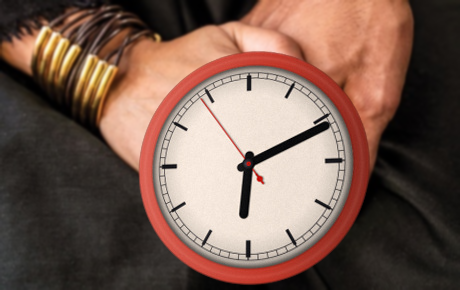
6h10m54s
